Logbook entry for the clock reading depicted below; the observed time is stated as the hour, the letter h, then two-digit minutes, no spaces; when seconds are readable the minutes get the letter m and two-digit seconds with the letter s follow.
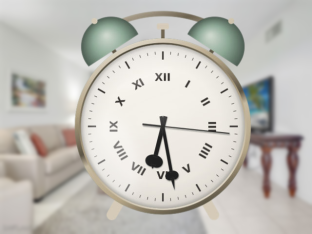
6h28m16s
